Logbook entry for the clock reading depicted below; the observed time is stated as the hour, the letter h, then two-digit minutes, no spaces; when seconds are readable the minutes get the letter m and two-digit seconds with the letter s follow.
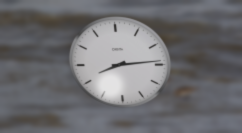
8h14
